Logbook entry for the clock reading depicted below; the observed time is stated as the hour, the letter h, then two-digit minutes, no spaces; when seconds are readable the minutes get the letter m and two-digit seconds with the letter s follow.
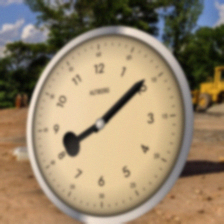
8h09
